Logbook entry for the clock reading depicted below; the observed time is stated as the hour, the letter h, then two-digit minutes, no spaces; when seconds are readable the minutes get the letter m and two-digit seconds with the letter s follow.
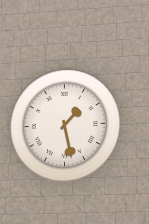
1h28
